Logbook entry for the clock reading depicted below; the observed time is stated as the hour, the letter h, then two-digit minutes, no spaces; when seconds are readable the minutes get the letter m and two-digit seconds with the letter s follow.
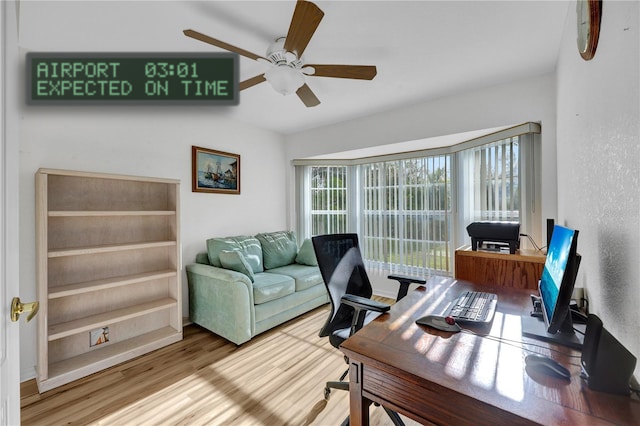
3h01
